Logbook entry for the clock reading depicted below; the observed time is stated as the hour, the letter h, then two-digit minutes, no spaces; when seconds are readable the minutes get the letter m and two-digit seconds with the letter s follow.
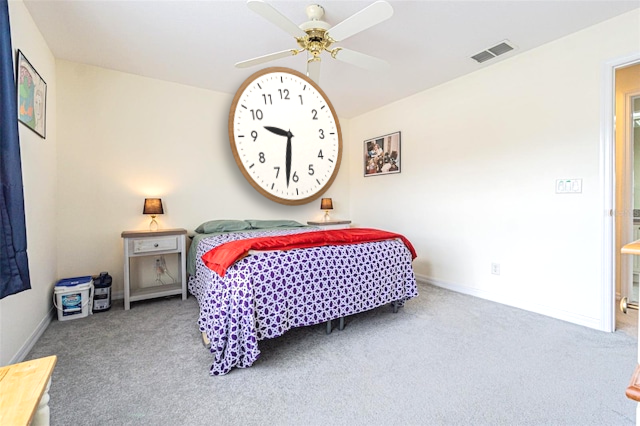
9h32
